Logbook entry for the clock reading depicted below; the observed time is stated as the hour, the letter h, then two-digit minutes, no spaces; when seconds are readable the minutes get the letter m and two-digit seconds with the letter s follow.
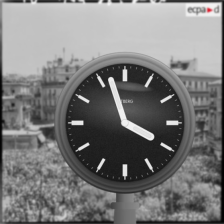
3h57
